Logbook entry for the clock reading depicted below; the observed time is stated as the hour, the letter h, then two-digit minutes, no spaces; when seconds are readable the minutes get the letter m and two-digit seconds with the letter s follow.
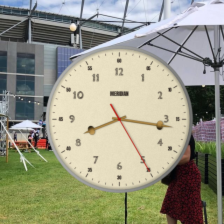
8h16m25s
